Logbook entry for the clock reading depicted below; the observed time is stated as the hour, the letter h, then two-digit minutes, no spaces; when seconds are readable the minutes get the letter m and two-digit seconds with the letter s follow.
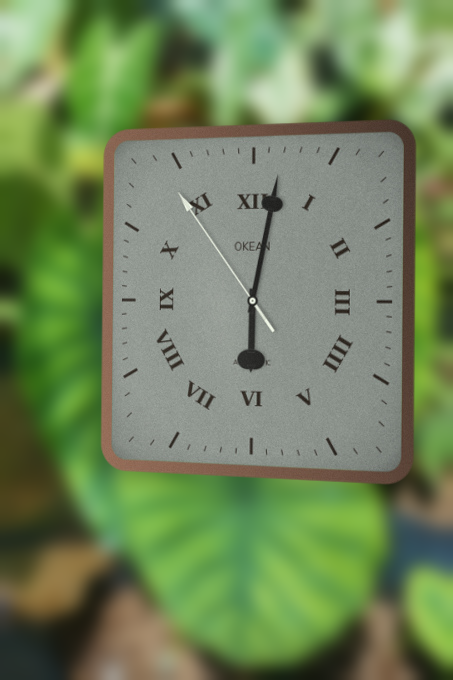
6h01m54s
